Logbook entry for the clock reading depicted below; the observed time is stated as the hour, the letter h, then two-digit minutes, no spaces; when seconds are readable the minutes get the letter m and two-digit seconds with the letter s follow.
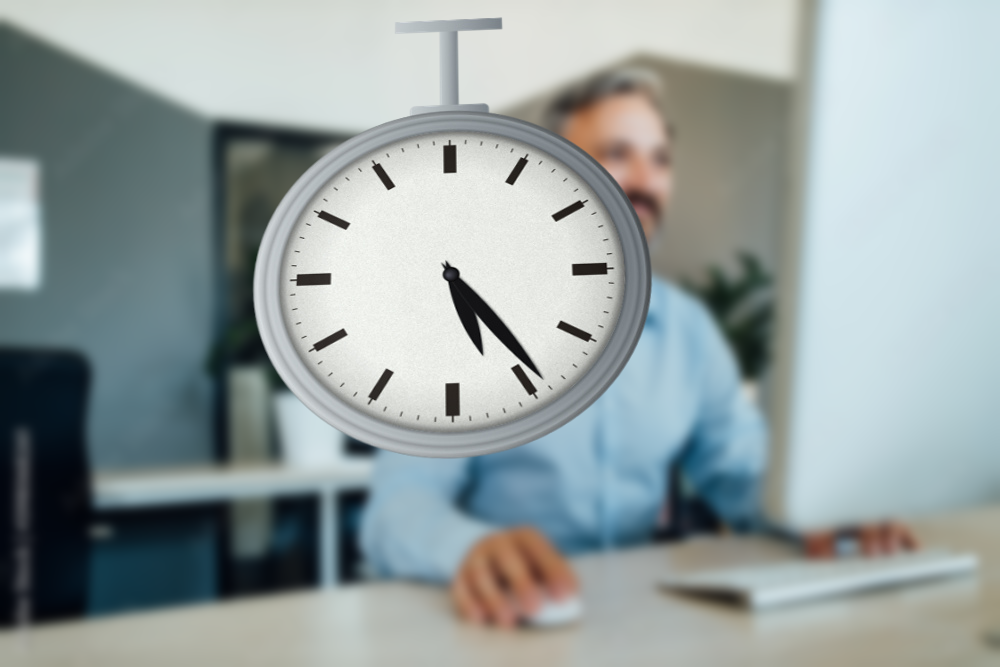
5h24
